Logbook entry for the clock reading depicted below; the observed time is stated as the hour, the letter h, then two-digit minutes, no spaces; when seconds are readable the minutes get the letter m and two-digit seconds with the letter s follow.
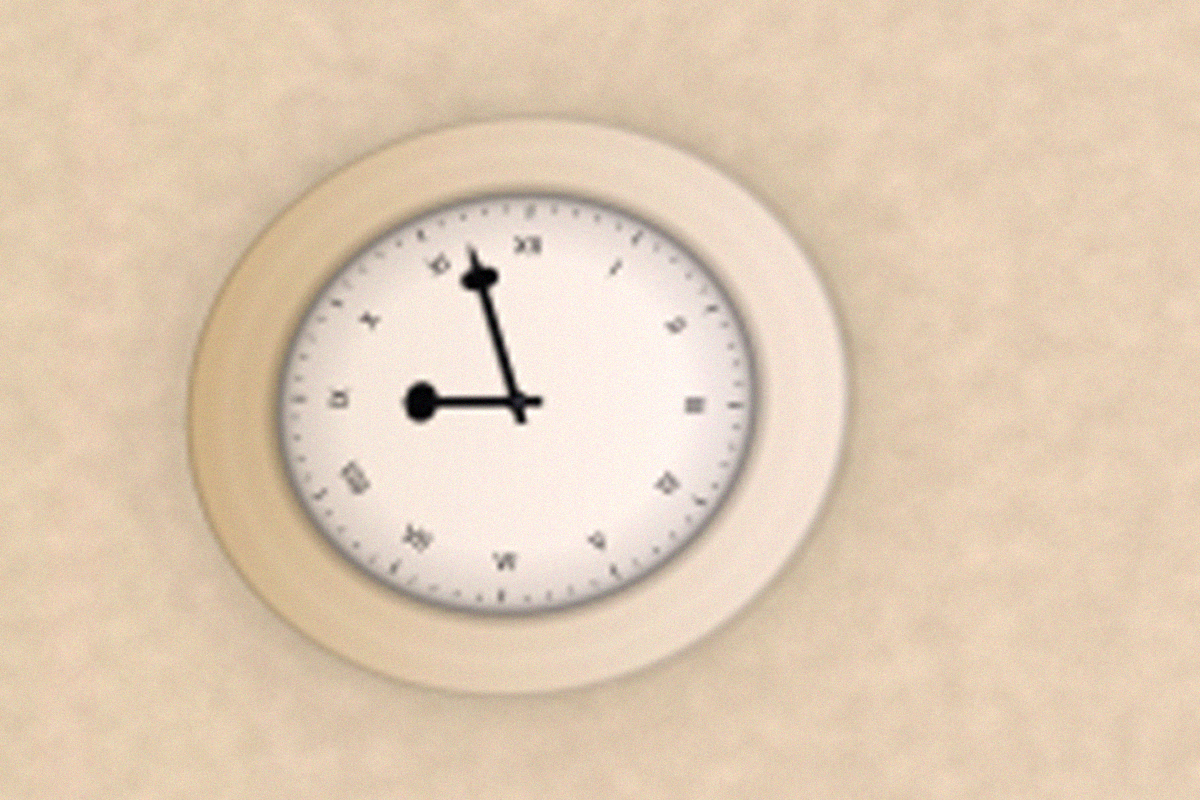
8h57
